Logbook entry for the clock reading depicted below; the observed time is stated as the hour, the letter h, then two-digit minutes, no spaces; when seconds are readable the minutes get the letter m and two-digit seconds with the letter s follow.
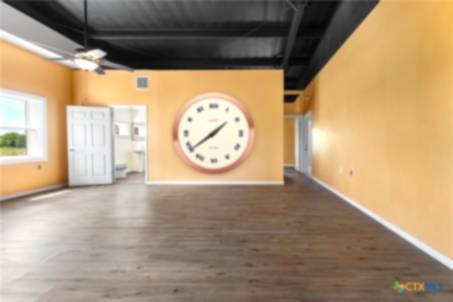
1h39
